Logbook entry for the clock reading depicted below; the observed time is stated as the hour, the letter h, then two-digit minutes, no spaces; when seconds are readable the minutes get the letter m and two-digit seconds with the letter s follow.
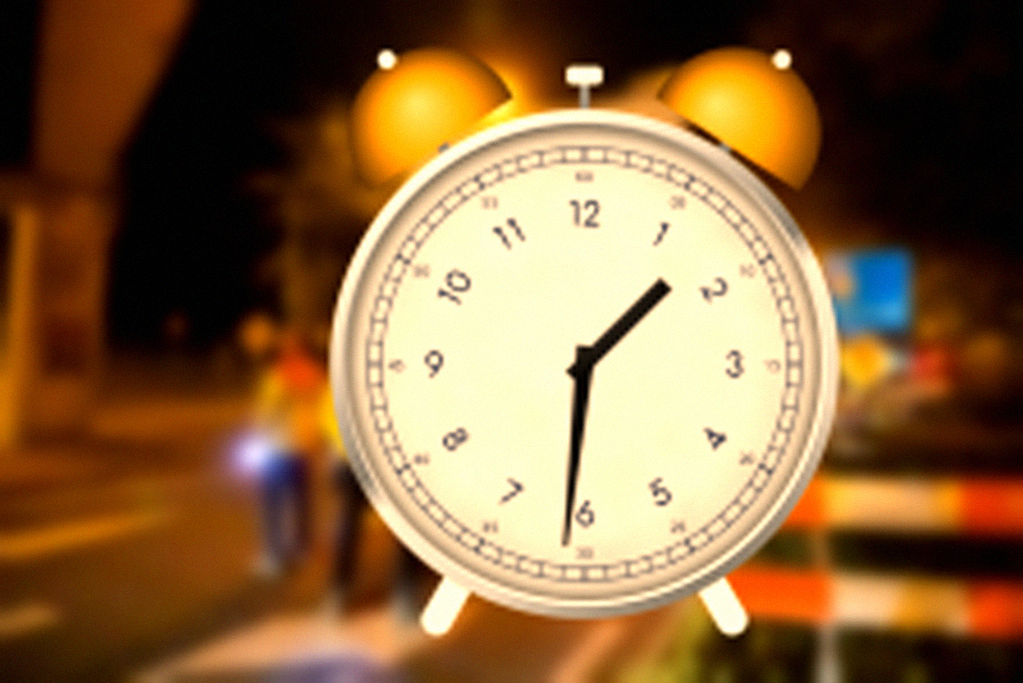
1h31
